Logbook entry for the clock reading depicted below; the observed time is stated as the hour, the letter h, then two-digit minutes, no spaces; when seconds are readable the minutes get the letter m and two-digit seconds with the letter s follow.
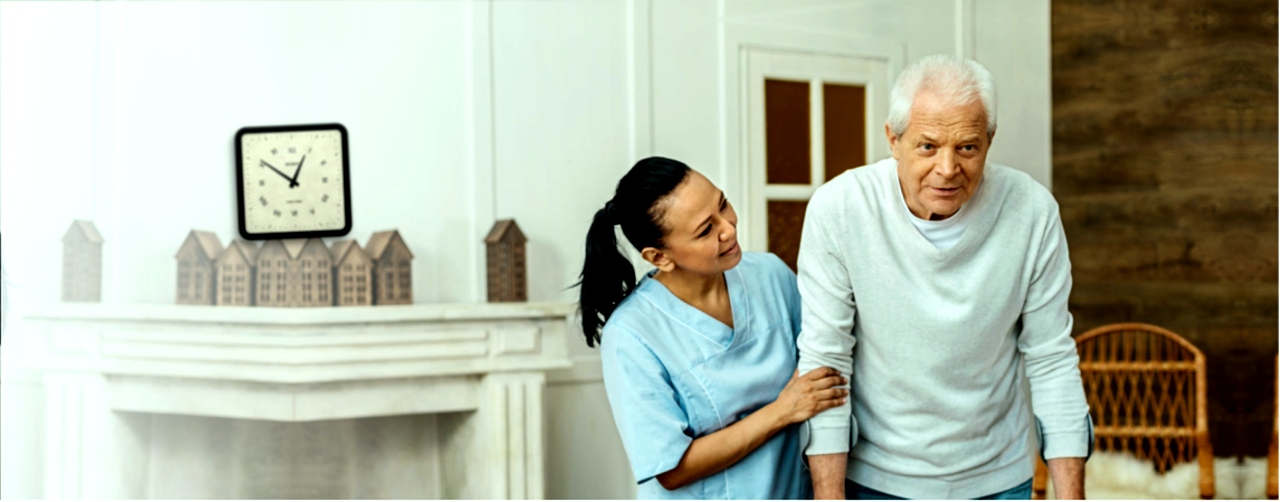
12h51
